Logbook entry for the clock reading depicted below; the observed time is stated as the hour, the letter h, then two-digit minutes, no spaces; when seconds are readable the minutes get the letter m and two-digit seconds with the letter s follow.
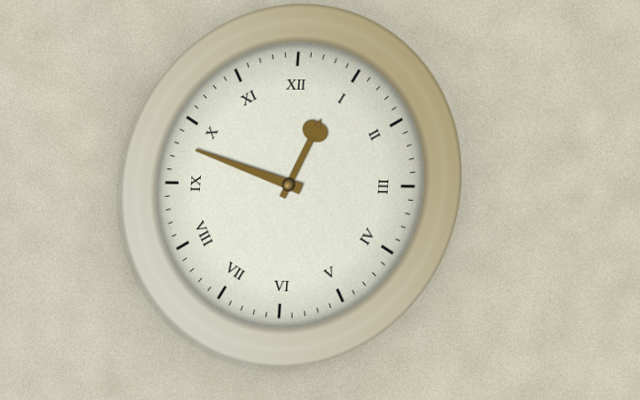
12h48
